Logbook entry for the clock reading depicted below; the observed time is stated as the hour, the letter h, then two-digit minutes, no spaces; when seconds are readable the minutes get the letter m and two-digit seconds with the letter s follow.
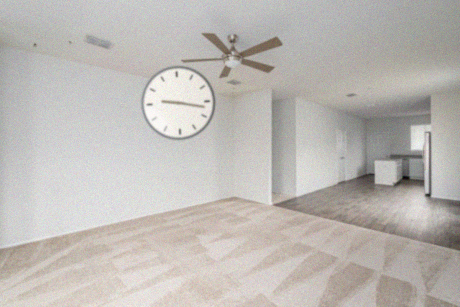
9h17
